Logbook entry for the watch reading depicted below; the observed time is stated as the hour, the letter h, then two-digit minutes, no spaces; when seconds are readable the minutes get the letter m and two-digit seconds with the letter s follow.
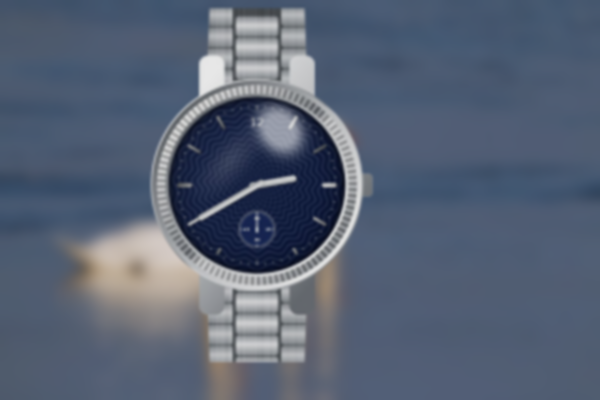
2h40
